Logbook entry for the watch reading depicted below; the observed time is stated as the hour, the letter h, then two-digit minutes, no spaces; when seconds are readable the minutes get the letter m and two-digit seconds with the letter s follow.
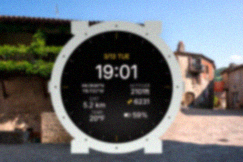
19h01
